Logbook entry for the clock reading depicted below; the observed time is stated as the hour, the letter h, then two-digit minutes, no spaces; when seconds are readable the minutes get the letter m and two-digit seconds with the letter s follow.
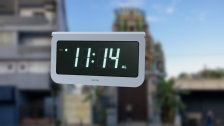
11h14
